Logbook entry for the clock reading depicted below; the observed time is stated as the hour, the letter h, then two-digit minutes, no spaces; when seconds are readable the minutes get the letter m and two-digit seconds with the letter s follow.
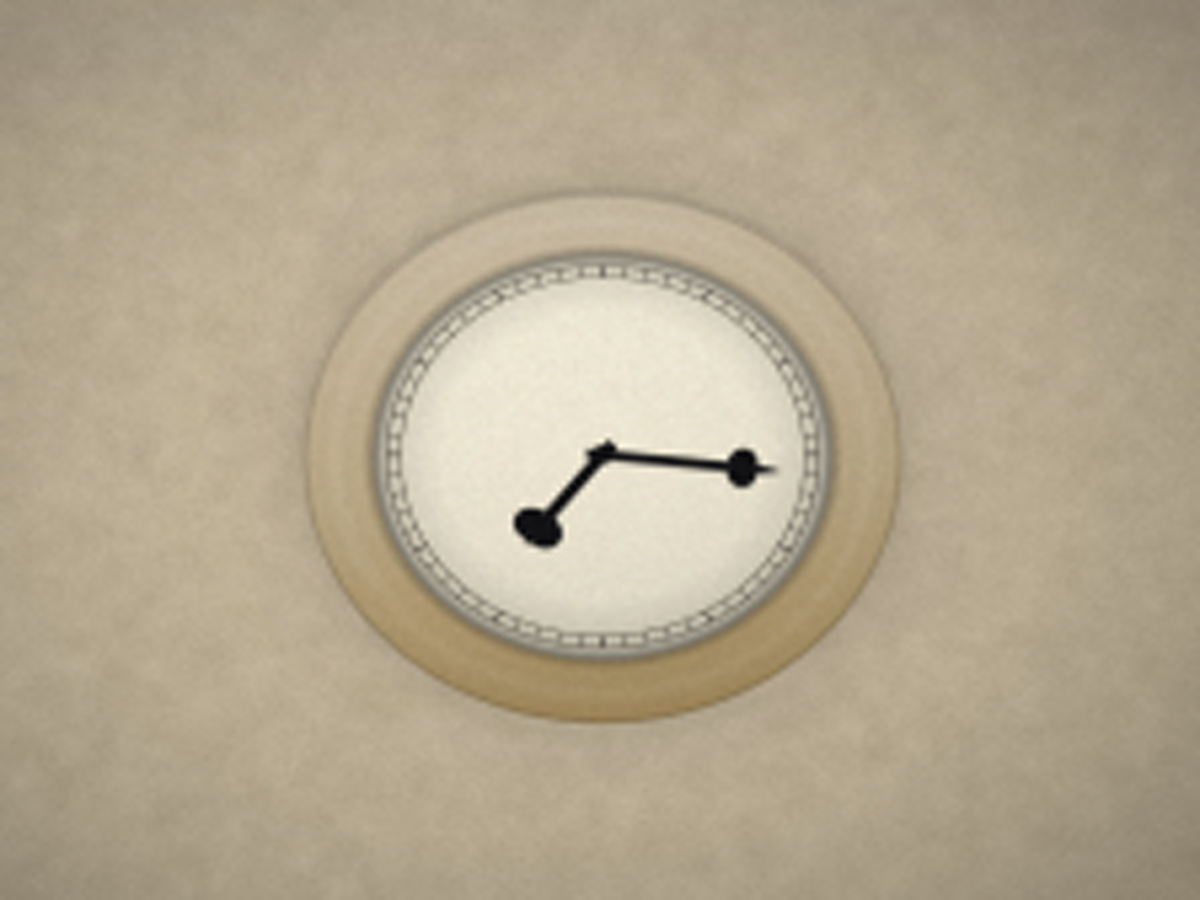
7h16
